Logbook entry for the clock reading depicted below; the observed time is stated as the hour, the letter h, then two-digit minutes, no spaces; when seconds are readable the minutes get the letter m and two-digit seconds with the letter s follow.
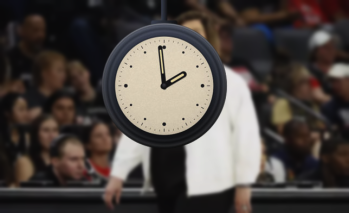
1h59
